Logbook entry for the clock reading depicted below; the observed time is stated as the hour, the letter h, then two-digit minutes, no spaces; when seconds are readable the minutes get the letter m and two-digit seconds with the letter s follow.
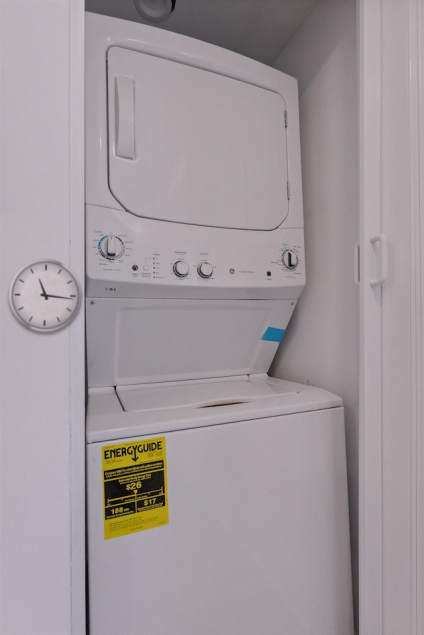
11h16
